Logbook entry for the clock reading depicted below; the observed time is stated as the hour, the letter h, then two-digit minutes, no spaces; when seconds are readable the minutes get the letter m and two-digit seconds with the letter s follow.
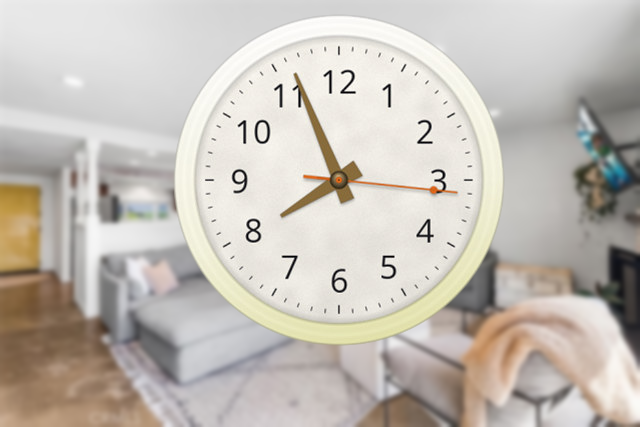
7h56m16s
